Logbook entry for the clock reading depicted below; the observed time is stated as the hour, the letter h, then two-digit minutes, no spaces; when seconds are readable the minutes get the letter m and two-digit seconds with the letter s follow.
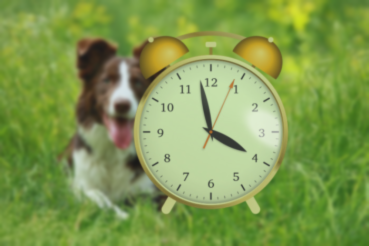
3h58m04s
